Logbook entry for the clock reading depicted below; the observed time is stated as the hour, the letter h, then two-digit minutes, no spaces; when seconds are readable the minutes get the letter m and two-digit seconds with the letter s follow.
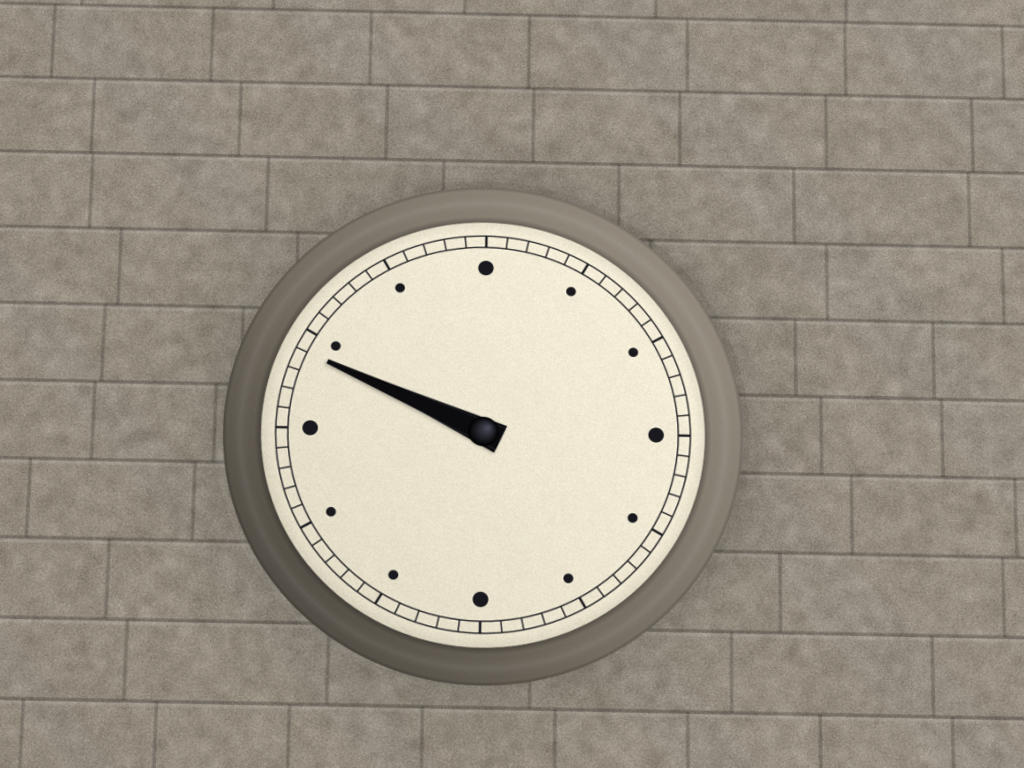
9h49
